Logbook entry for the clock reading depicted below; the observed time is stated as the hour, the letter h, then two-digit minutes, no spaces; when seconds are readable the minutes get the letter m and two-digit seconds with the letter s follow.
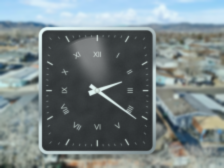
2h21
